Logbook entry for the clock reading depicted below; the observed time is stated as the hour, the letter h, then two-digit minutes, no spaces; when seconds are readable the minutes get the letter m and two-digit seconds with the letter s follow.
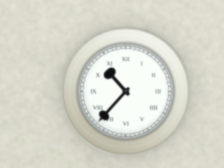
10h37
